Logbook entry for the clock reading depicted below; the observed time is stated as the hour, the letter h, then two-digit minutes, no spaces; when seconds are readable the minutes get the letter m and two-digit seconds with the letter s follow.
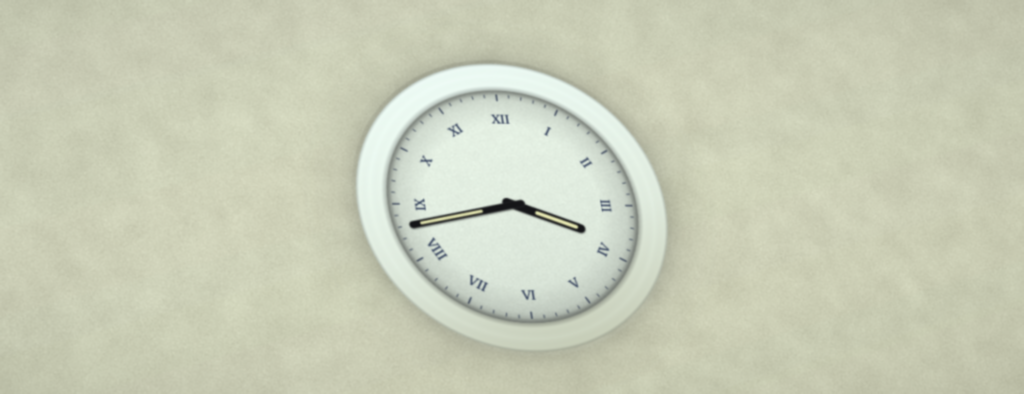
3h43
